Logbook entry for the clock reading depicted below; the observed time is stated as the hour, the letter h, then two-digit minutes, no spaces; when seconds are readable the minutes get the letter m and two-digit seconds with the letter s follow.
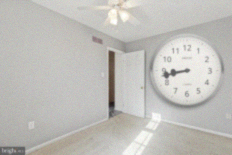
8h43
